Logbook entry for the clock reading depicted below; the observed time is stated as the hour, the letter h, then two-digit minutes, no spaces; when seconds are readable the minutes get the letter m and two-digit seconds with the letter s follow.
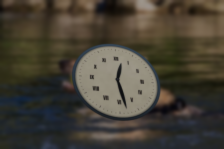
12h28
